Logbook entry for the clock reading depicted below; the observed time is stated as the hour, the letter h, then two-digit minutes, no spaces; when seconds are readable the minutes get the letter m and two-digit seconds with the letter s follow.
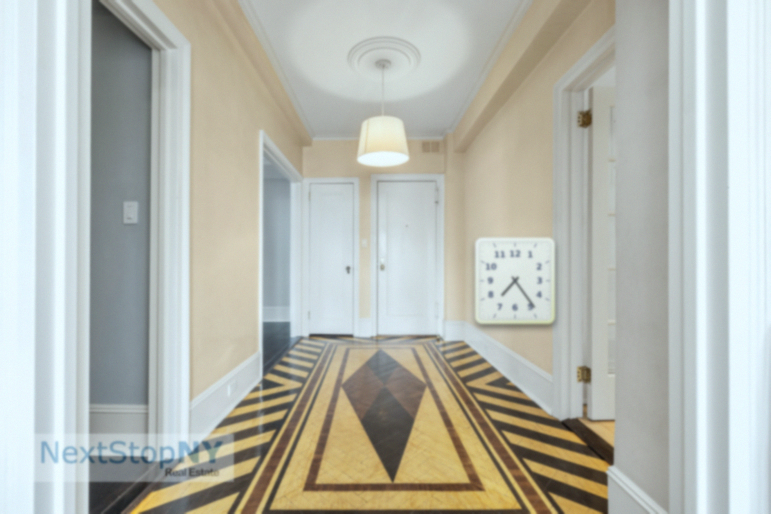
7h24
